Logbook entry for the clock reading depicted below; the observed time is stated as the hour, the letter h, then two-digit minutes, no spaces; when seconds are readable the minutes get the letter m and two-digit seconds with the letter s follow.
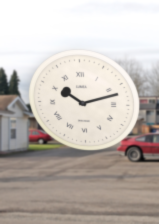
10h12
